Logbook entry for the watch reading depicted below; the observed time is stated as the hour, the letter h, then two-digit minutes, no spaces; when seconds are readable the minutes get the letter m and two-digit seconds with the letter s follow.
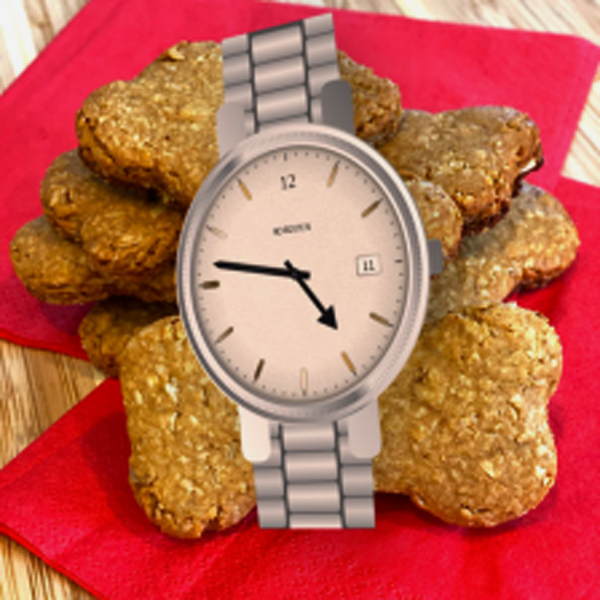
4h47
